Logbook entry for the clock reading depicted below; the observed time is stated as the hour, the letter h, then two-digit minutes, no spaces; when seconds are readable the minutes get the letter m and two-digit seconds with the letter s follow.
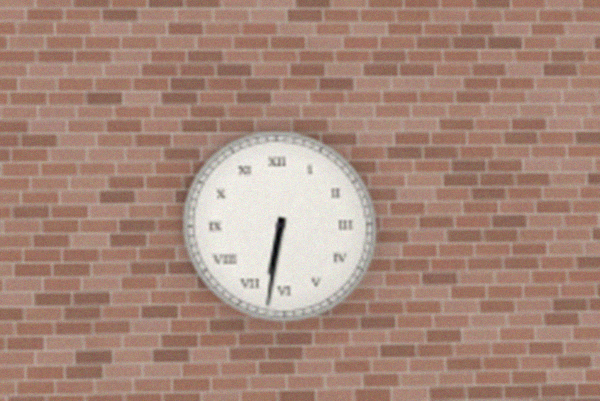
6h32
